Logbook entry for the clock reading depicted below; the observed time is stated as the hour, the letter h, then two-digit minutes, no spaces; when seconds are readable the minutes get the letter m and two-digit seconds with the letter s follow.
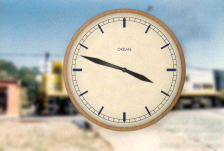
3h48
